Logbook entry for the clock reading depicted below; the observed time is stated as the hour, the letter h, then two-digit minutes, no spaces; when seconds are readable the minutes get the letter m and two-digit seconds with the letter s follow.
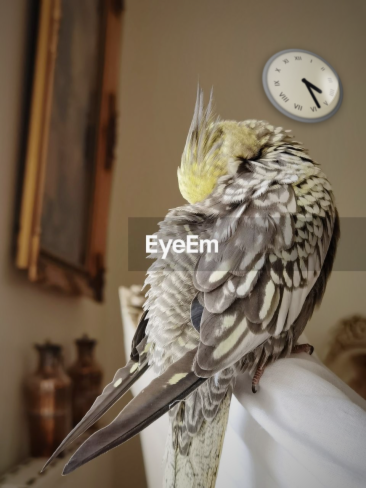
4h28
